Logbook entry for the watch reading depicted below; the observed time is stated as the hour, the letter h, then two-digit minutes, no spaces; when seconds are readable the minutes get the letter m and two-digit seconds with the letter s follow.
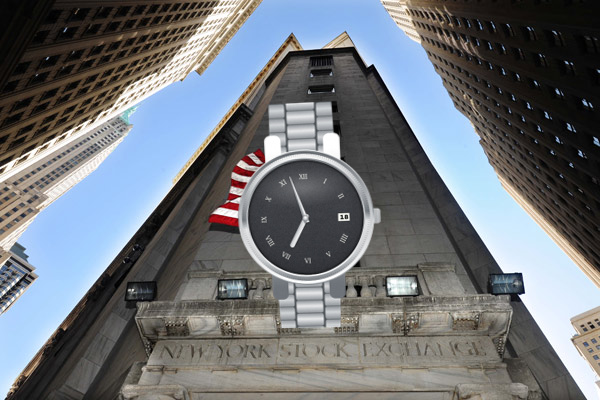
6h57
